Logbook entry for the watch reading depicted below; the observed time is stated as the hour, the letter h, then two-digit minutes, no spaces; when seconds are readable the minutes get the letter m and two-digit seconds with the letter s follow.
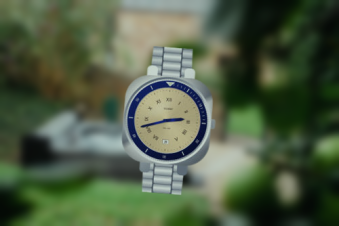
2h42
